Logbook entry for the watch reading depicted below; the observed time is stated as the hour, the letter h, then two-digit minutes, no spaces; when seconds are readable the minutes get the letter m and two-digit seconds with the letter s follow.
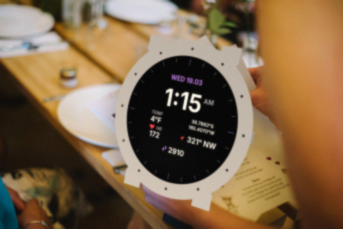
1h15
